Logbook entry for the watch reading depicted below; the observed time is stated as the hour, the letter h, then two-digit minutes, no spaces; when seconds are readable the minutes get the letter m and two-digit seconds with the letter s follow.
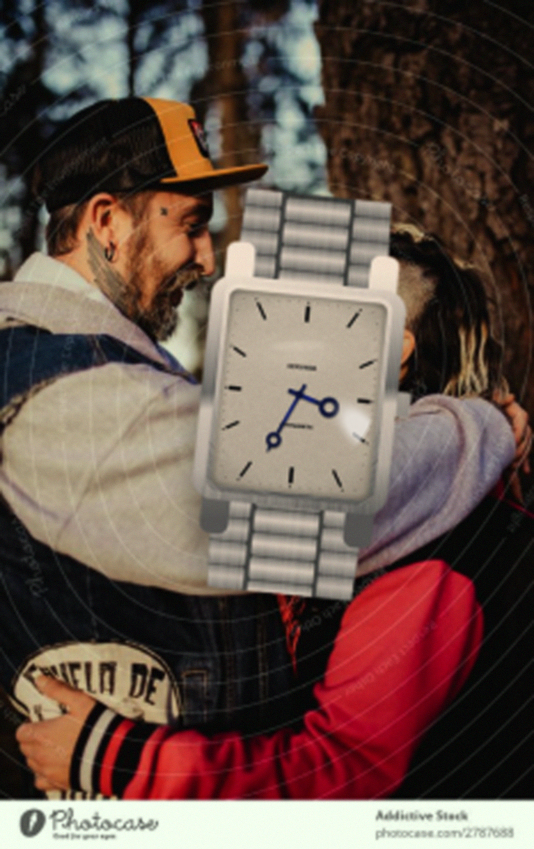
3h34
